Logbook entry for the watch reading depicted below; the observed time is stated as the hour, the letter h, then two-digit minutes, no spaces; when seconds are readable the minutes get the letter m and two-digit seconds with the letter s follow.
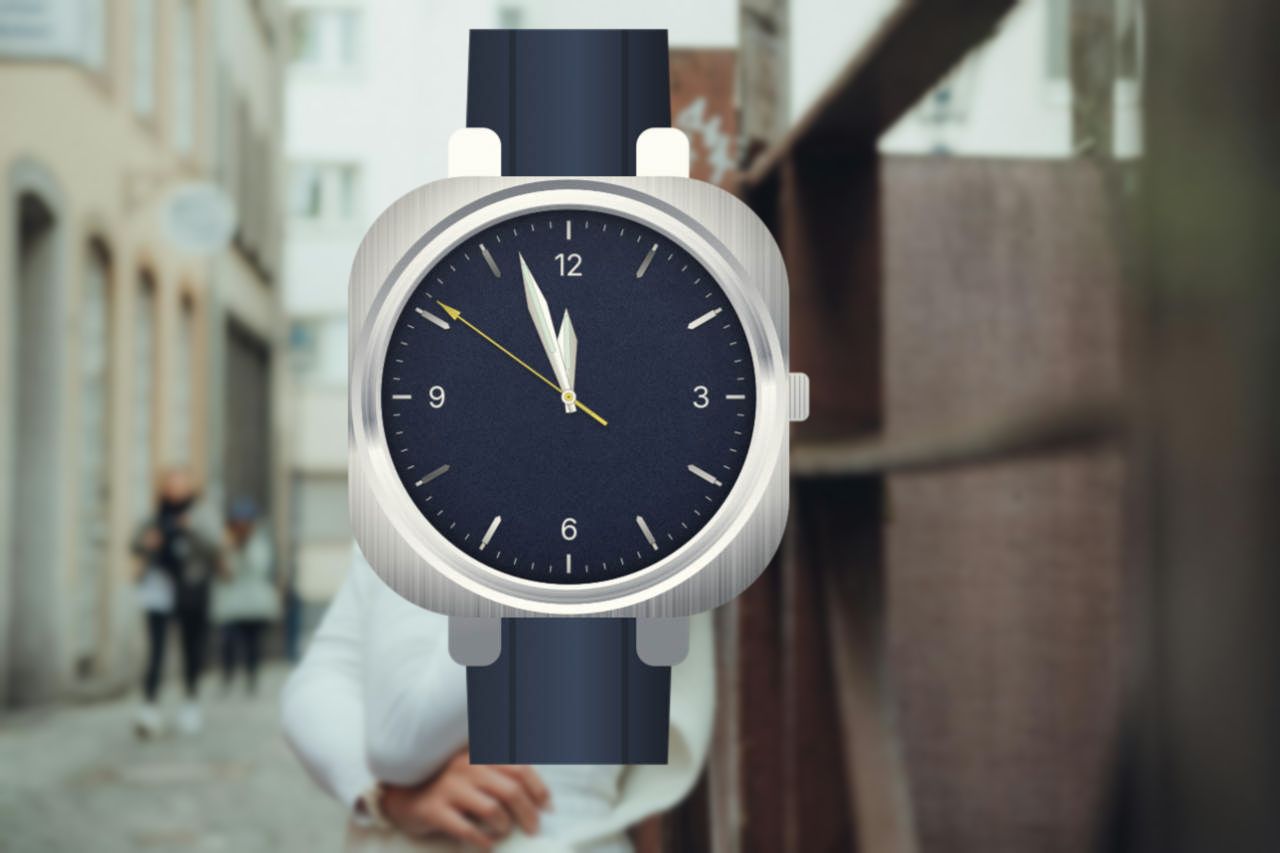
11h56m51s
